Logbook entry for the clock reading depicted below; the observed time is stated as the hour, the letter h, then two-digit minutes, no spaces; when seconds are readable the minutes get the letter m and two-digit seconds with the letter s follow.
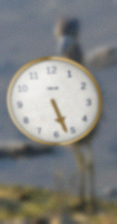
5h27
